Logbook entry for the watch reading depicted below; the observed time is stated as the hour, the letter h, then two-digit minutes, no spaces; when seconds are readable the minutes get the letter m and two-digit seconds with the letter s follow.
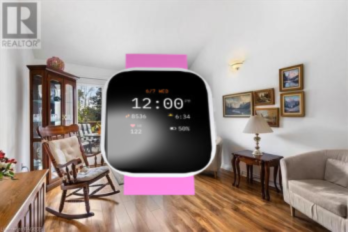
12h00
